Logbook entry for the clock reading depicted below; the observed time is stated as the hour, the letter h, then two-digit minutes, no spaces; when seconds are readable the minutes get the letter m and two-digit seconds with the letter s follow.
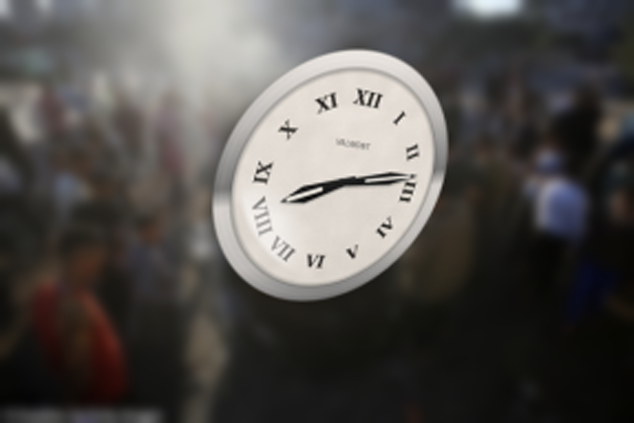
8h13
